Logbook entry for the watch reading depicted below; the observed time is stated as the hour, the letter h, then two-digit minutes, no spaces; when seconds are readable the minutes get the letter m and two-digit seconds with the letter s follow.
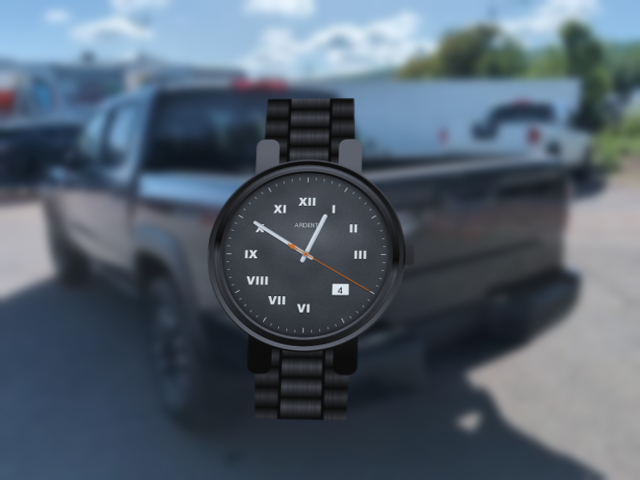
12h50m20s
